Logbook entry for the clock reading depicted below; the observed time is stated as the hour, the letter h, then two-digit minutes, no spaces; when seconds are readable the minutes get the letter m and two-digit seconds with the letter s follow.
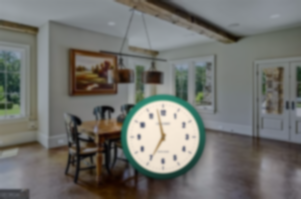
6h58
